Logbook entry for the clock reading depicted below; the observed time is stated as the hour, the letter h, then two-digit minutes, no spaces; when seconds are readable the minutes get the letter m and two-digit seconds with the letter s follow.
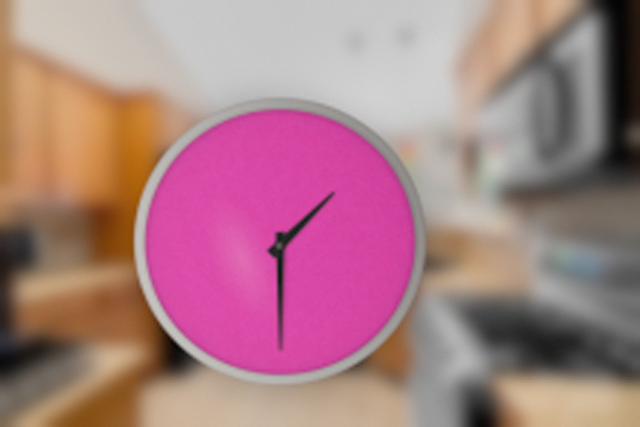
1h30
